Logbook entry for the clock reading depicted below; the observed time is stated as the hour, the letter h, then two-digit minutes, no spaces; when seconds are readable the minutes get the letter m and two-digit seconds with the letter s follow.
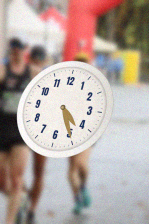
4h25
